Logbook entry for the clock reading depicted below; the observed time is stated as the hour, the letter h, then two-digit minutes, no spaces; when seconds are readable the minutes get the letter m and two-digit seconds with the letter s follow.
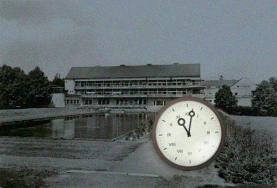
11h02
